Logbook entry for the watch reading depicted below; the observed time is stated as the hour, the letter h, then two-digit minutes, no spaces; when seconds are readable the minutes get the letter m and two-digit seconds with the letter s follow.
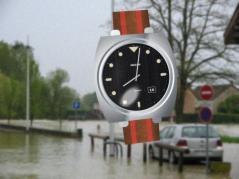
8h02
